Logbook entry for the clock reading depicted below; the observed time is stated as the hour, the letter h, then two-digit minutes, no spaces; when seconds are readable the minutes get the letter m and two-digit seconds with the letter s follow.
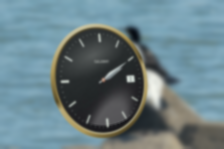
2h10
